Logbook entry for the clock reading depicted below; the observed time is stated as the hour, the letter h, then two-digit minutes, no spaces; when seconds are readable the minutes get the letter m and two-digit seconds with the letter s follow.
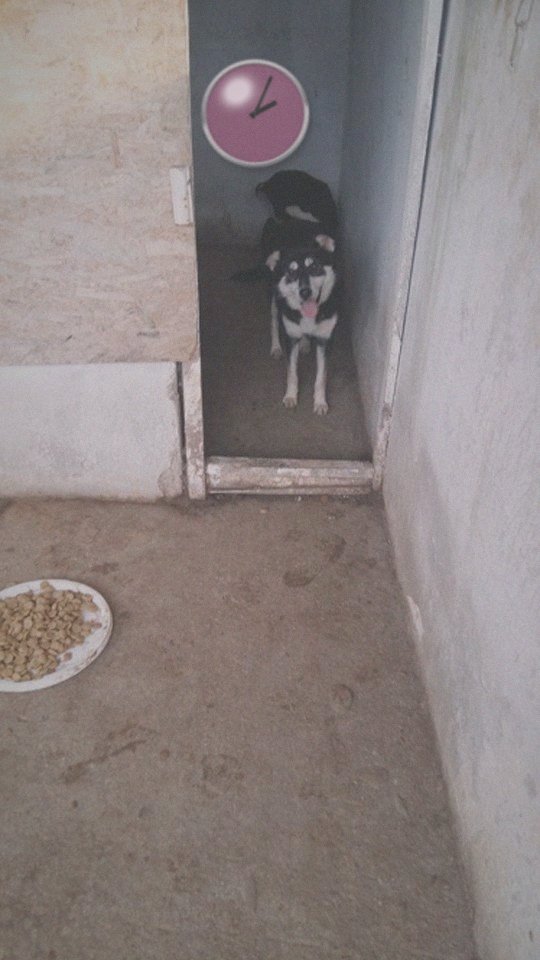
2h04
